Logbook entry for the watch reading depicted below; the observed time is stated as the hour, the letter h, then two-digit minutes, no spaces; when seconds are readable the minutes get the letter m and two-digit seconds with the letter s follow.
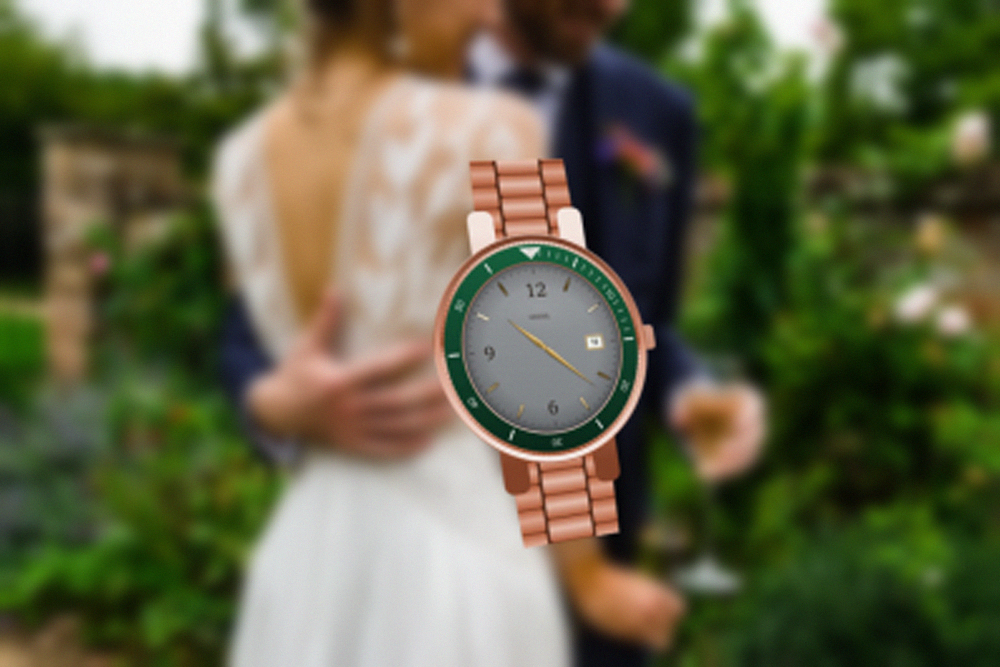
10h22
